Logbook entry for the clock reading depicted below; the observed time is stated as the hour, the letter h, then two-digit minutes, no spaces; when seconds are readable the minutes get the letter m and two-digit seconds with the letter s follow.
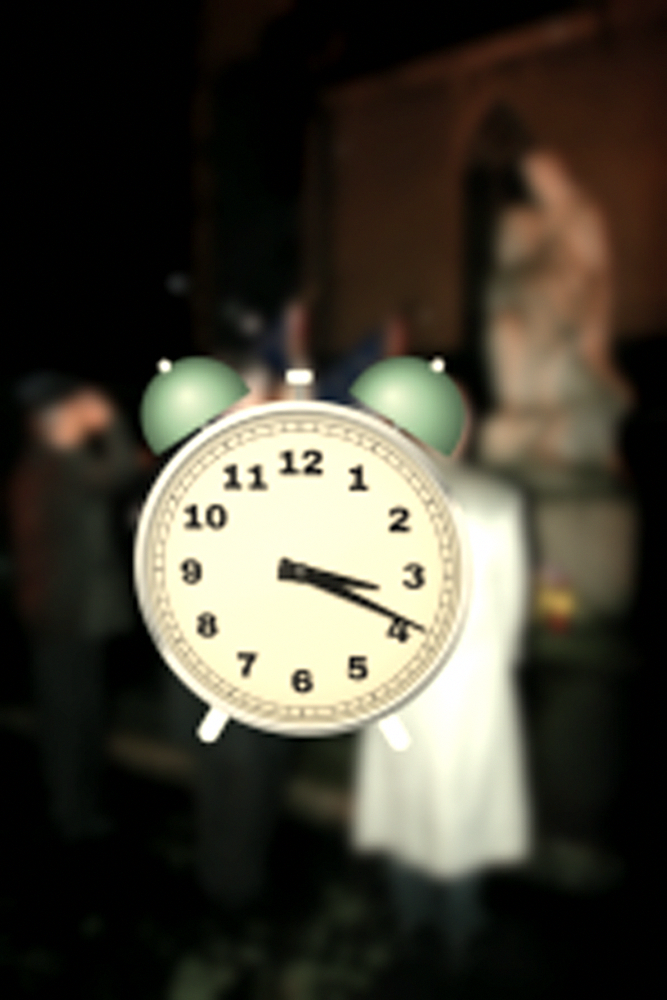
3h19
